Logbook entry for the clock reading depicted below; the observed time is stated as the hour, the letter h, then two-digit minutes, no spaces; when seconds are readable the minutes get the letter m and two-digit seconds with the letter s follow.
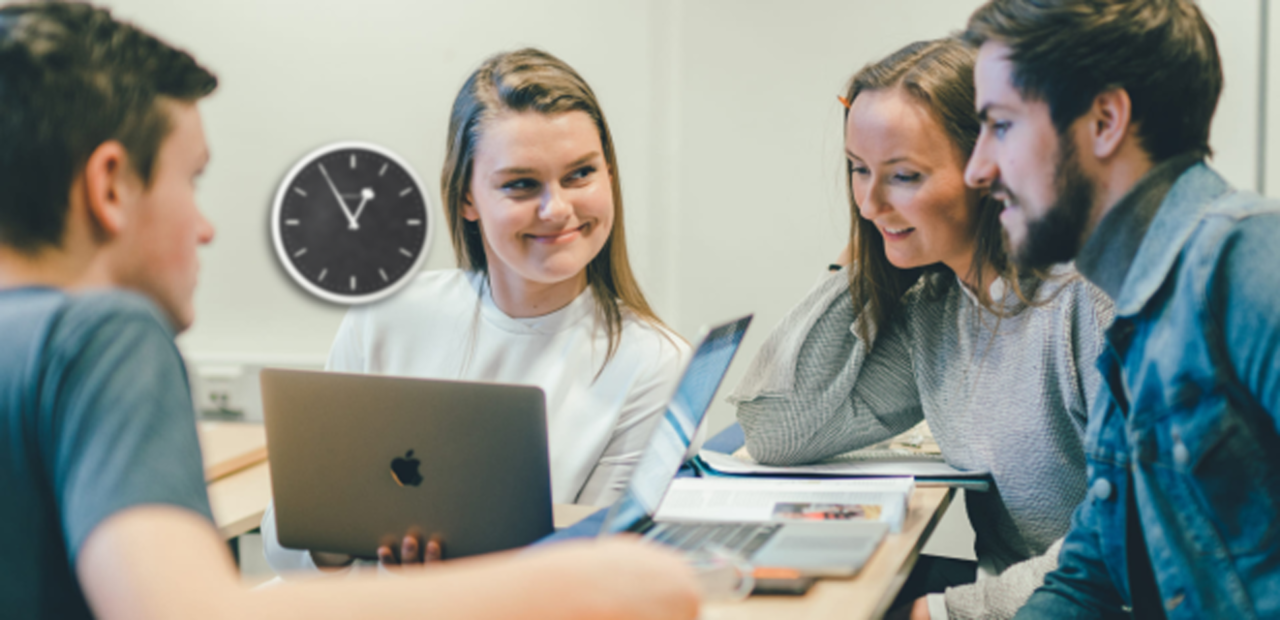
12h55
